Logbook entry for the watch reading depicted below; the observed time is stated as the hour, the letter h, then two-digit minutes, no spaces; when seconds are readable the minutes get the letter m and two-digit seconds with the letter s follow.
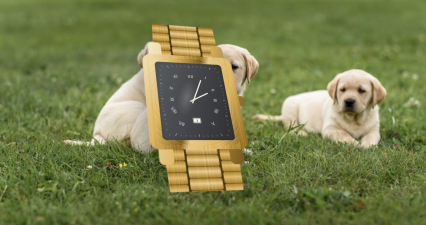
2h04
